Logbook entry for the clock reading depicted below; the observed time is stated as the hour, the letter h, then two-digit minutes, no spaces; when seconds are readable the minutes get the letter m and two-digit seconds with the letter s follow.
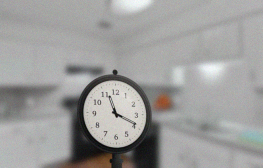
11h19
